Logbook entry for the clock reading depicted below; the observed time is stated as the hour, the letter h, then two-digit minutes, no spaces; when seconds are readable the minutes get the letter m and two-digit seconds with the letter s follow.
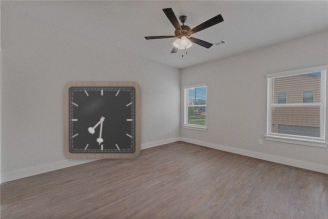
7h31
